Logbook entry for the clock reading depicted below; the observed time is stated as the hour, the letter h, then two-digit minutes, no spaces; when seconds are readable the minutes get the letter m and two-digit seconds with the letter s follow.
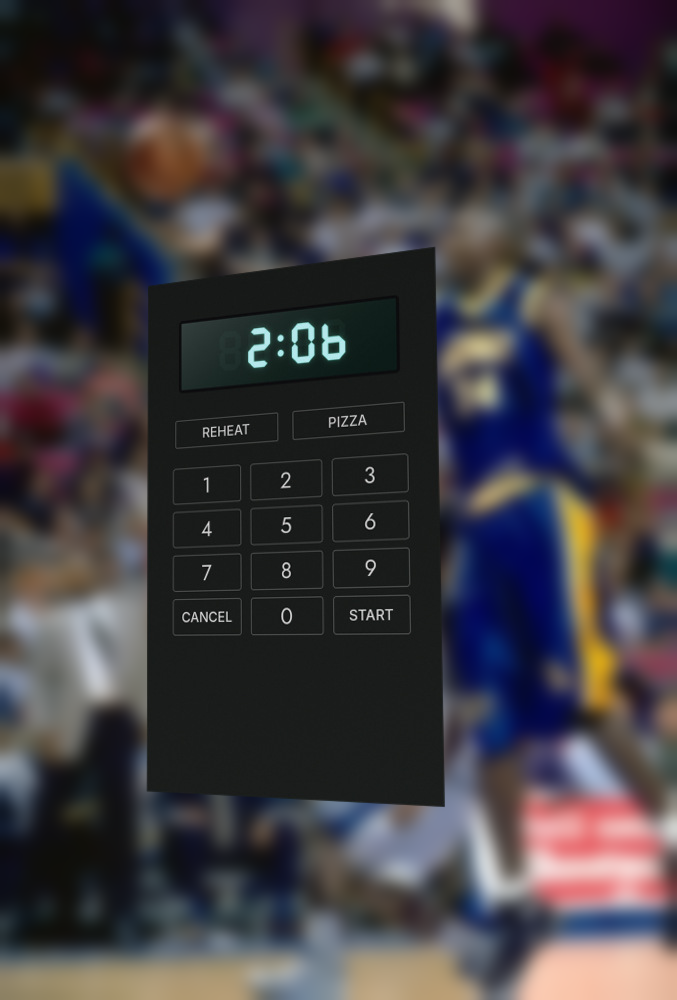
2h06
